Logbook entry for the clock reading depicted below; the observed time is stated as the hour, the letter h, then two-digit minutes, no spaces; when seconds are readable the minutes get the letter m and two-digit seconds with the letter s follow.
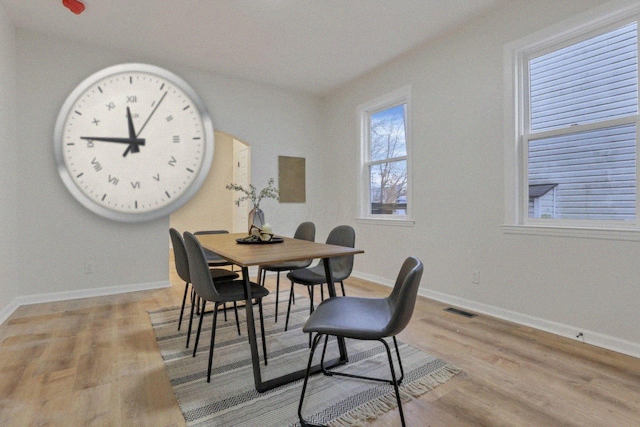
11h46m06s
